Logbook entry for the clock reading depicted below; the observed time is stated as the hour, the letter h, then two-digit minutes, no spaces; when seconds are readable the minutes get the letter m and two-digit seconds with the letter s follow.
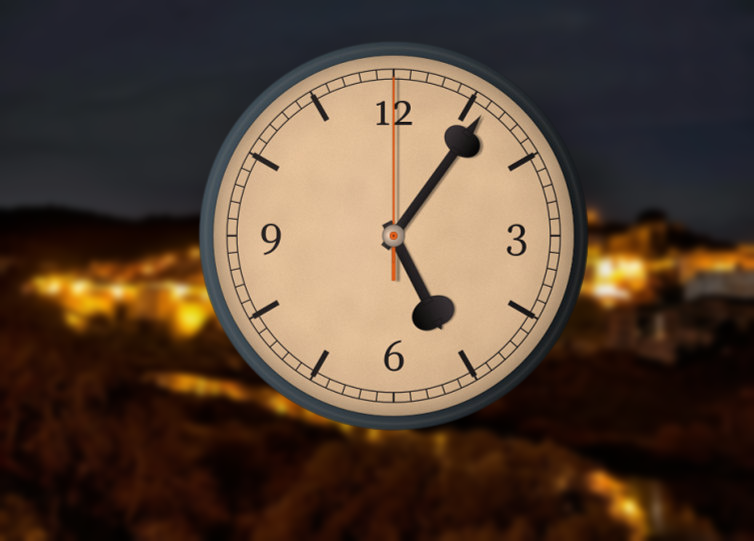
5h06m00s
